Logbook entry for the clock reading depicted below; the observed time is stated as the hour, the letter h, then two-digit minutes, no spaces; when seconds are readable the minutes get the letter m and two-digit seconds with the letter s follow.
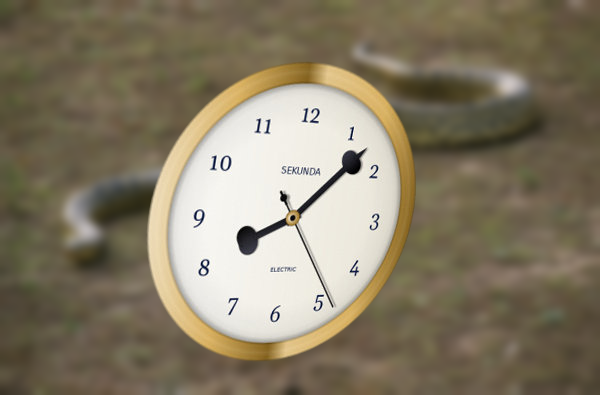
8h07m24s
